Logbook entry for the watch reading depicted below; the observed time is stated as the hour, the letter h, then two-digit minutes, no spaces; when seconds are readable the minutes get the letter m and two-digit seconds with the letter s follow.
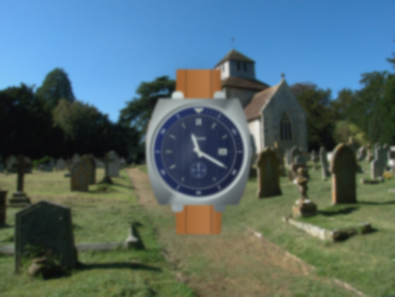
11h20
